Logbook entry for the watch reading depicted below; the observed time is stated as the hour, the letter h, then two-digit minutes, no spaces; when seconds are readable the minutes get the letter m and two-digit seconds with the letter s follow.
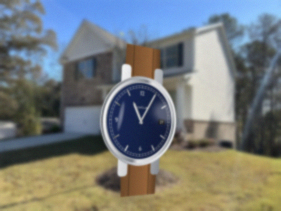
11h05
